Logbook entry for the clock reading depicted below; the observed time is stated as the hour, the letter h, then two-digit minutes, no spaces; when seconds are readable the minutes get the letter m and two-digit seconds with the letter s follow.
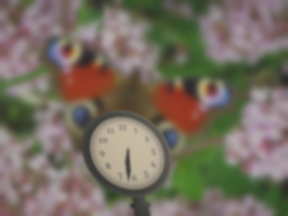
6h32
